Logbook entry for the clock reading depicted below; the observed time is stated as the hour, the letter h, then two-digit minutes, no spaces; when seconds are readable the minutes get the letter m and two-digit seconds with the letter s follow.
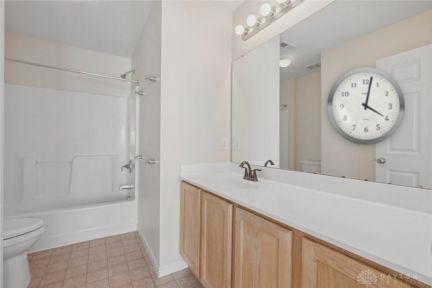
4h02
